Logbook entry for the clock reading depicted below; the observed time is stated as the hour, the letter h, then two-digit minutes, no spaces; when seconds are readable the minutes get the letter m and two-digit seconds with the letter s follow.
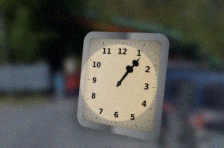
1h06
